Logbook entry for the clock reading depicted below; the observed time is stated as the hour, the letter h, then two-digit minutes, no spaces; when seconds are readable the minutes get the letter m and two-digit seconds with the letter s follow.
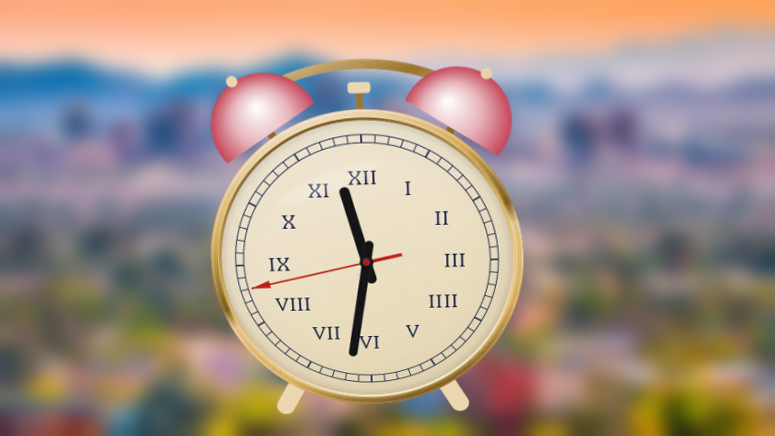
11h31m43s
